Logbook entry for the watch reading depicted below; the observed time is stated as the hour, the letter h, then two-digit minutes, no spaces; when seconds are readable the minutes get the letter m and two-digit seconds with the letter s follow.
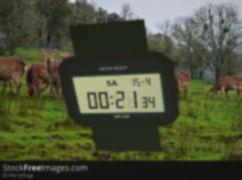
0h21m34s
